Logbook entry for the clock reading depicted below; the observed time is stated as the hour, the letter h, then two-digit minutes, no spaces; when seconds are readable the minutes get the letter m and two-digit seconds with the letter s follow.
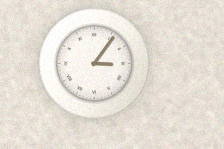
3h06
